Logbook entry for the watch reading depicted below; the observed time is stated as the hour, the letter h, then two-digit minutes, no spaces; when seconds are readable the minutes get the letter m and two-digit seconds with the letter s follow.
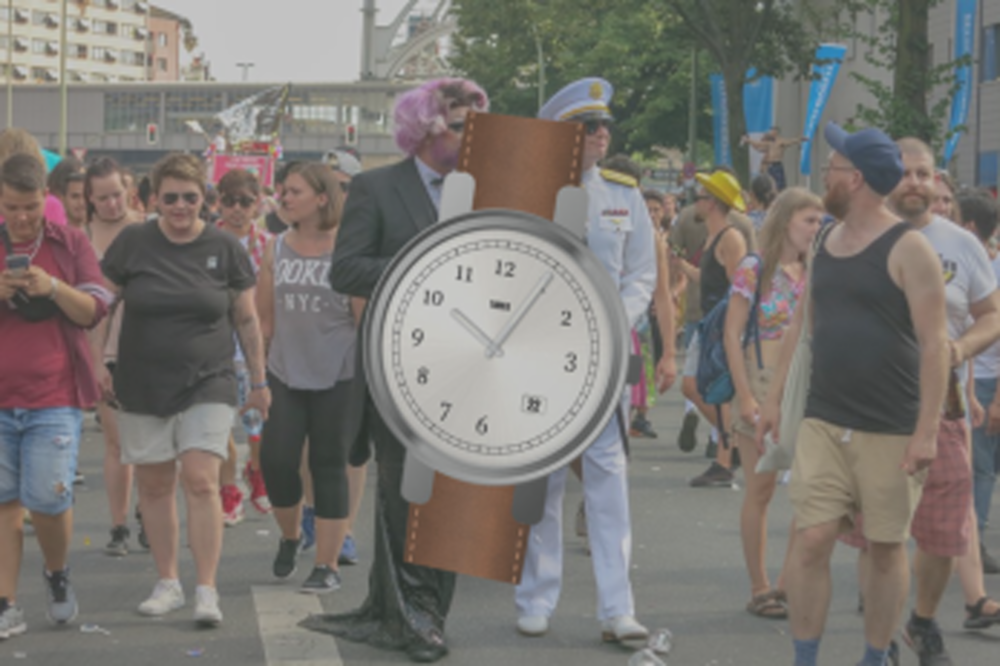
10h05
